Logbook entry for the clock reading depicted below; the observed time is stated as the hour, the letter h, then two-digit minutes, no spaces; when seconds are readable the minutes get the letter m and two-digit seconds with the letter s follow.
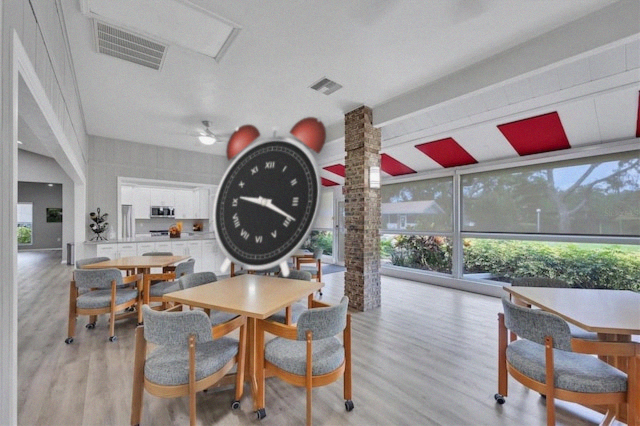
9h19
